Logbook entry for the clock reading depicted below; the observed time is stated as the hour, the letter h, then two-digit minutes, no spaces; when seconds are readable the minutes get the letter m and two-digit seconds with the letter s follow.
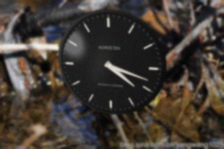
4h18
